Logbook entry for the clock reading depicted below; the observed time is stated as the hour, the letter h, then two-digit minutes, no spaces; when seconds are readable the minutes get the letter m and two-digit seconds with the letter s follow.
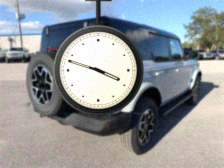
3h48
